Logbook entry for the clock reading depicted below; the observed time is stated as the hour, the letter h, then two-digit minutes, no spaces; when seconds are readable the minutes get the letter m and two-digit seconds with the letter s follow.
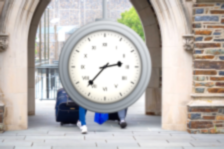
2h37
